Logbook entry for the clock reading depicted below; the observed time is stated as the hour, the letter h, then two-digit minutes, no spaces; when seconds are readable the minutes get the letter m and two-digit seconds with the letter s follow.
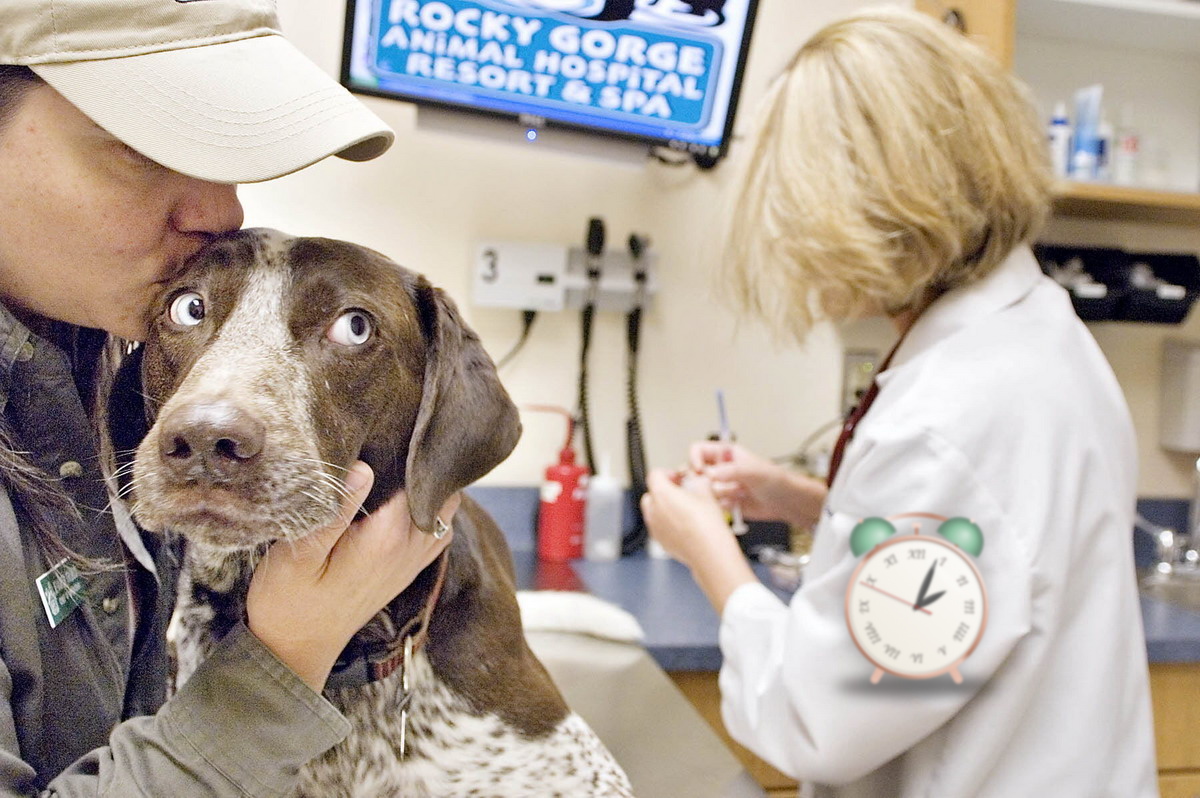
2h03m49s
